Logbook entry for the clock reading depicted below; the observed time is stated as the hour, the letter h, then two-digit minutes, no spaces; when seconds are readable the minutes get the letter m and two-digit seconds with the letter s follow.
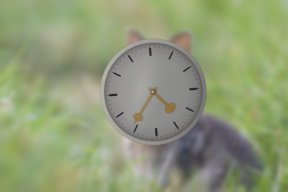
4h36
